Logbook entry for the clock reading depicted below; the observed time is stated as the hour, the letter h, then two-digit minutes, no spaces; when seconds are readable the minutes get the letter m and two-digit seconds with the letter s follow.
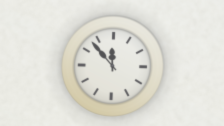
11h53
